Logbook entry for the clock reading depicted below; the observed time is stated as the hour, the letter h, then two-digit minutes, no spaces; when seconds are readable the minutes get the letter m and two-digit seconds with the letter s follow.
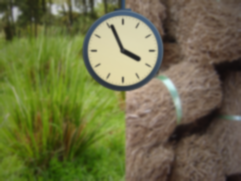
3h56
